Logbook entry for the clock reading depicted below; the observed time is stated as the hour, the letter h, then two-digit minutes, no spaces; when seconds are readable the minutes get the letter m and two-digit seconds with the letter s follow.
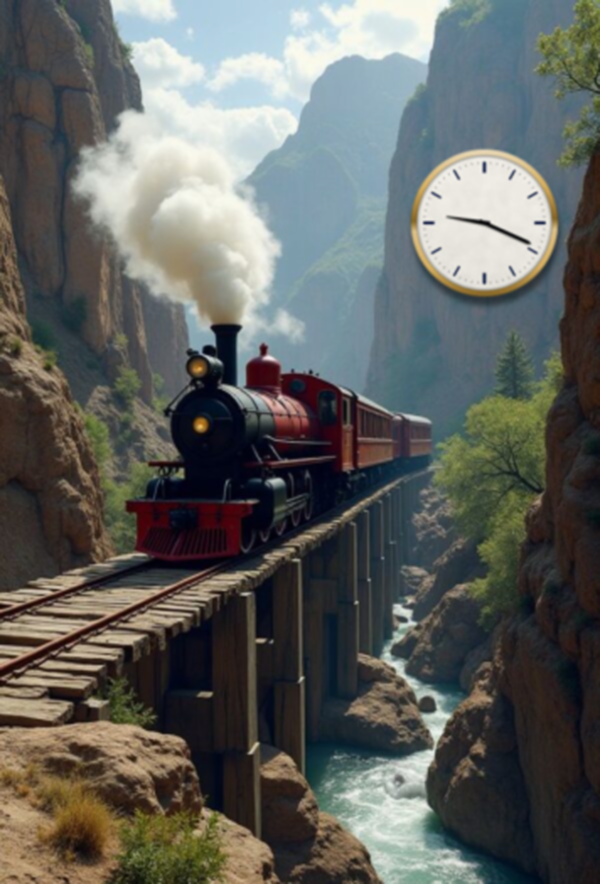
9h19
